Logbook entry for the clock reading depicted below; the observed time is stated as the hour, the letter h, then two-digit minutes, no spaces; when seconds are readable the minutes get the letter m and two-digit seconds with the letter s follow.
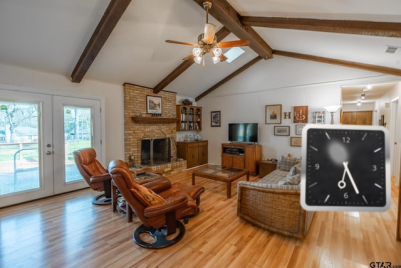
6h26
